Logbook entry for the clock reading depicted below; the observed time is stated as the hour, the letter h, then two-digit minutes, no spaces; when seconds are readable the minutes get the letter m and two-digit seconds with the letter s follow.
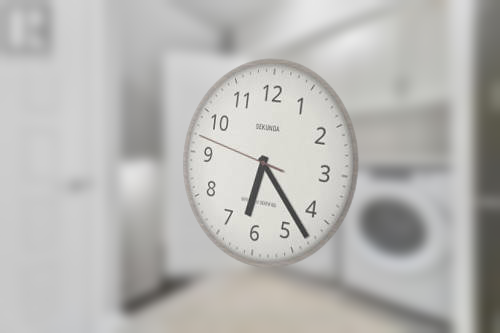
6h22m47s
